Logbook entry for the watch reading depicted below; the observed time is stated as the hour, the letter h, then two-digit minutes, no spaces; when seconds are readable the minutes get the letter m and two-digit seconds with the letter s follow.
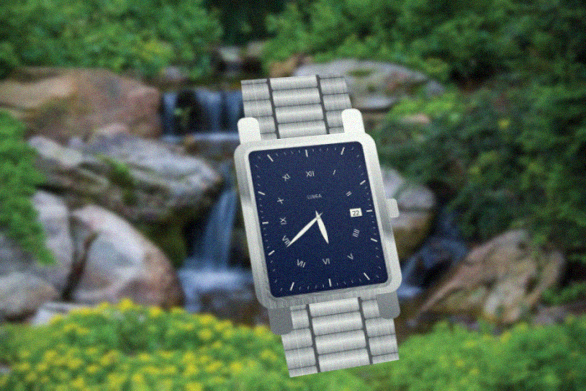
5h39
